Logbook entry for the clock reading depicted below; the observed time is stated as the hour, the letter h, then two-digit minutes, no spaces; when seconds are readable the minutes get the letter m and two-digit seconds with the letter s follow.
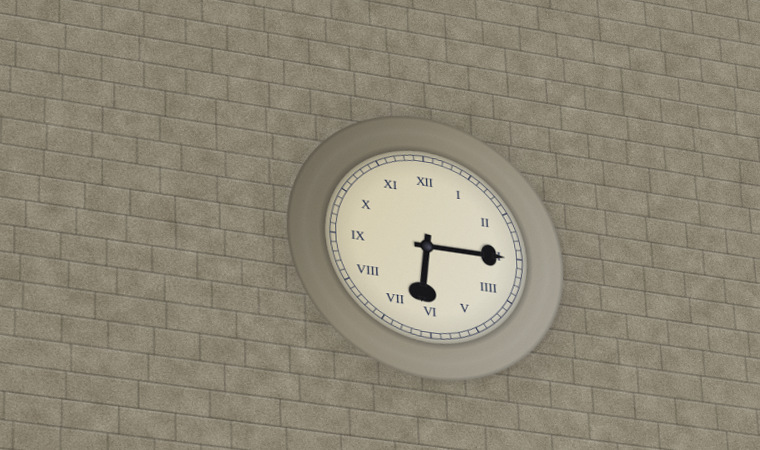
6h15
